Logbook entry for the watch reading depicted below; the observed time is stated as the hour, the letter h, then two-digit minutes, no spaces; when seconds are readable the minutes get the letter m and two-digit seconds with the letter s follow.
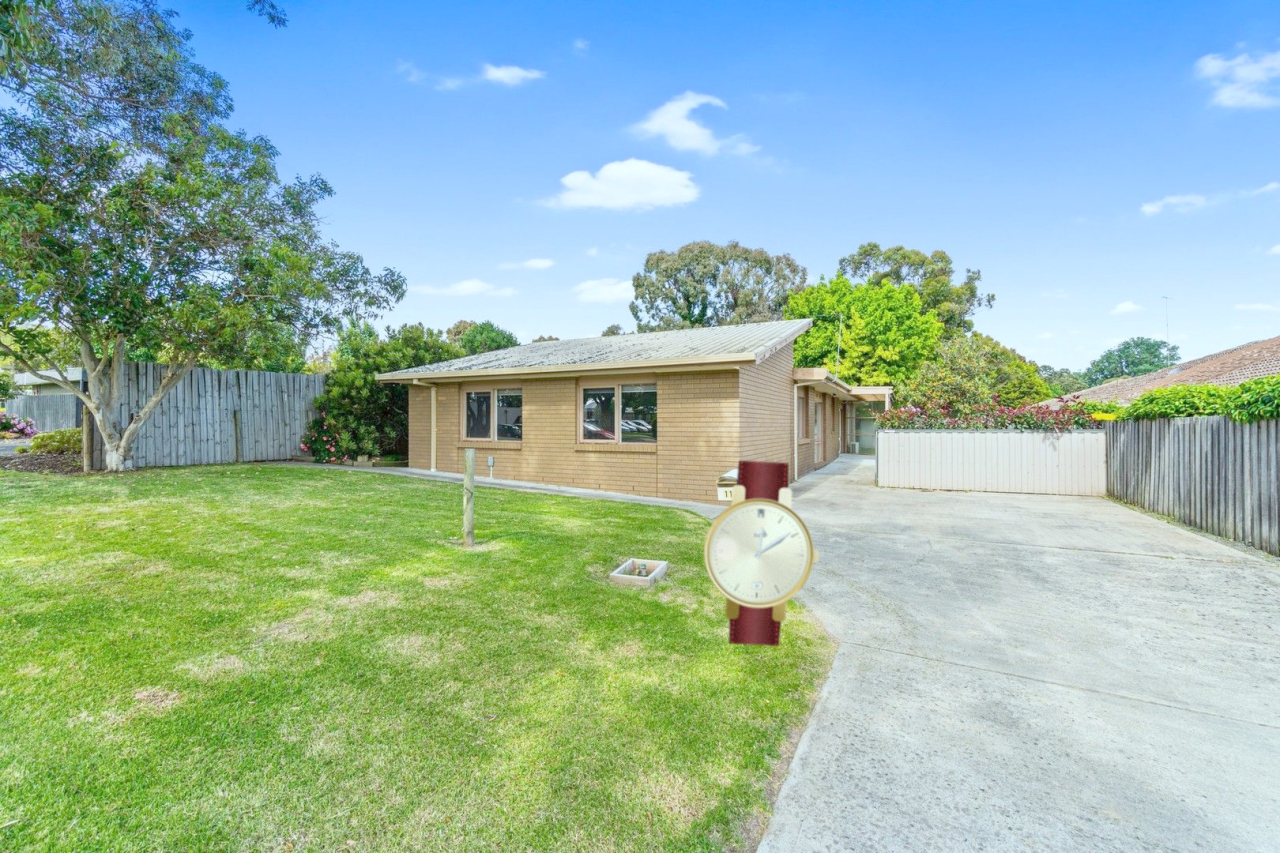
12h09
